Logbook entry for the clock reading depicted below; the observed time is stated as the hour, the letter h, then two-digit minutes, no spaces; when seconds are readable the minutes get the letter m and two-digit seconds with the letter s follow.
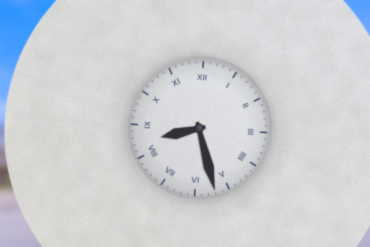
8h27
